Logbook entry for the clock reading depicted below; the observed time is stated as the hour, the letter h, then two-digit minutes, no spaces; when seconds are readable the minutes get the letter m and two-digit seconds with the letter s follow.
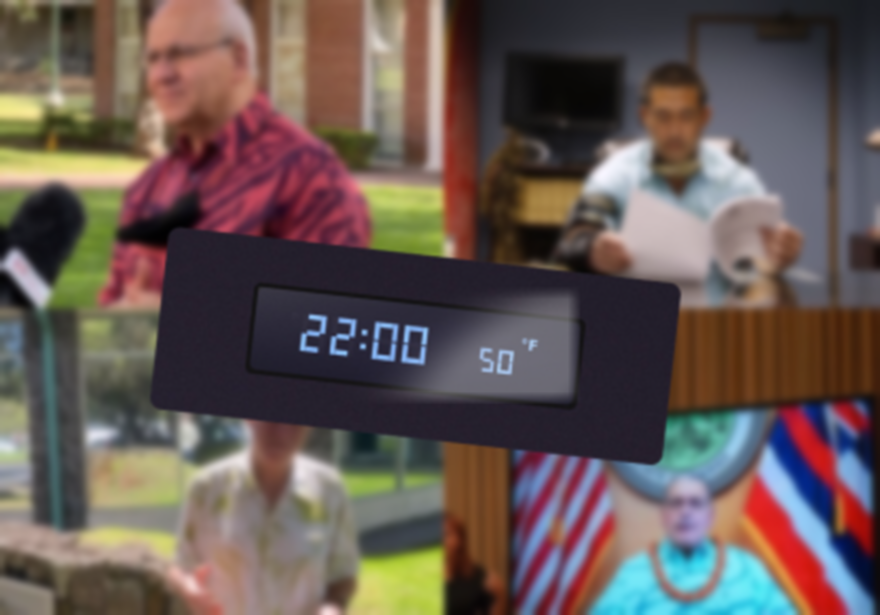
22h00
